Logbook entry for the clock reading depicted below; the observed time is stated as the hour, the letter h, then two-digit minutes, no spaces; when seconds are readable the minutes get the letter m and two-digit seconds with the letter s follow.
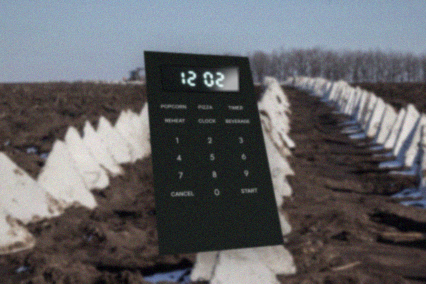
12h02
